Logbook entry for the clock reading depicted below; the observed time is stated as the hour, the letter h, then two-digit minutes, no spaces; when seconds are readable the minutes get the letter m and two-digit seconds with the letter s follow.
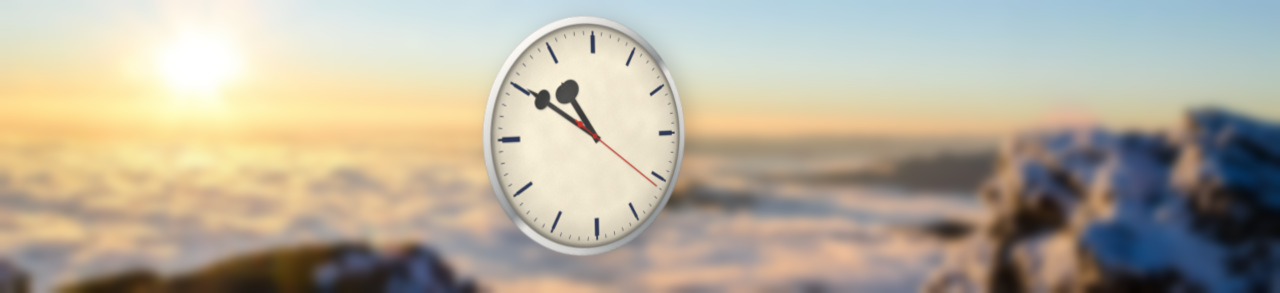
10h50m21s
